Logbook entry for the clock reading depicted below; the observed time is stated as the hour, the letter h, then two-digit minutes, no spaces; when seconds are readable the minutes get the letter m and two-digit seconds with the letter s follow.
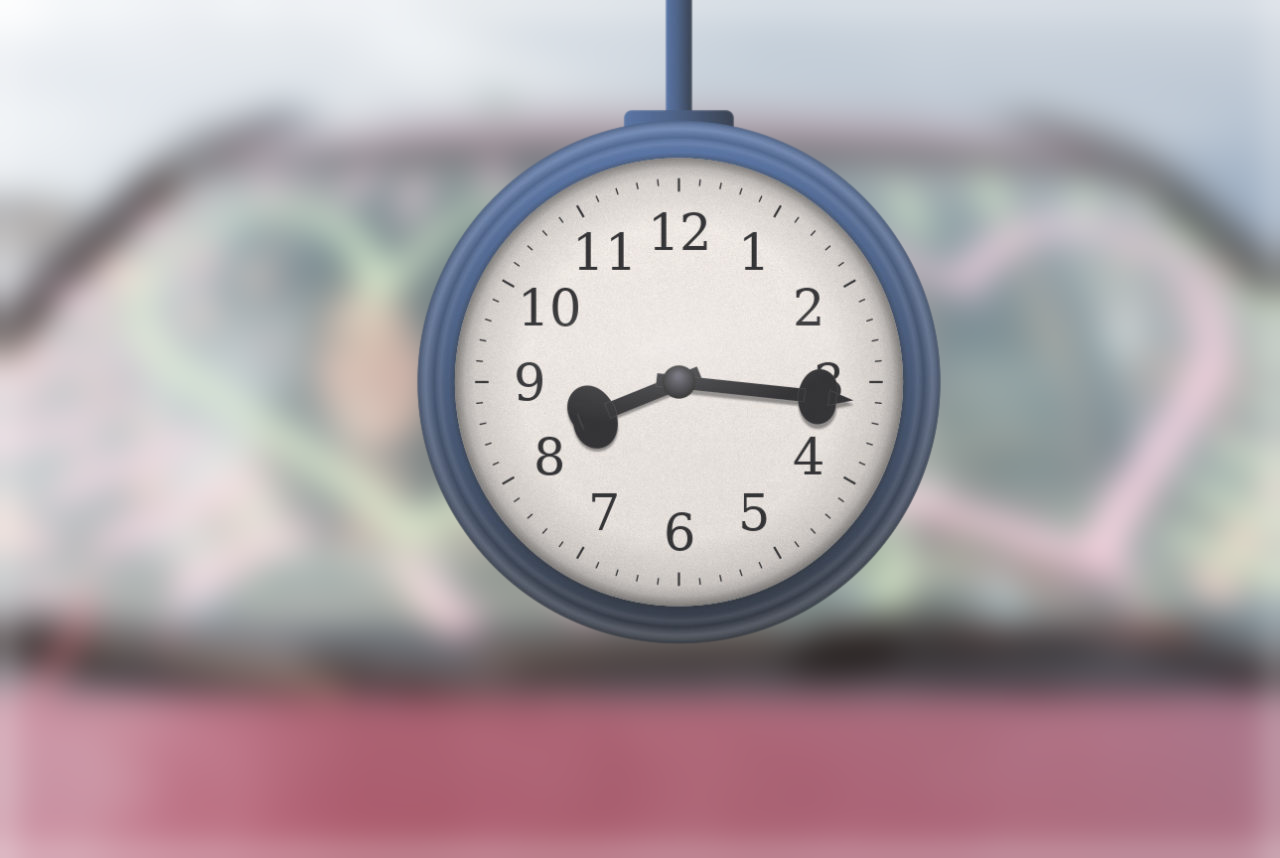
8h16
